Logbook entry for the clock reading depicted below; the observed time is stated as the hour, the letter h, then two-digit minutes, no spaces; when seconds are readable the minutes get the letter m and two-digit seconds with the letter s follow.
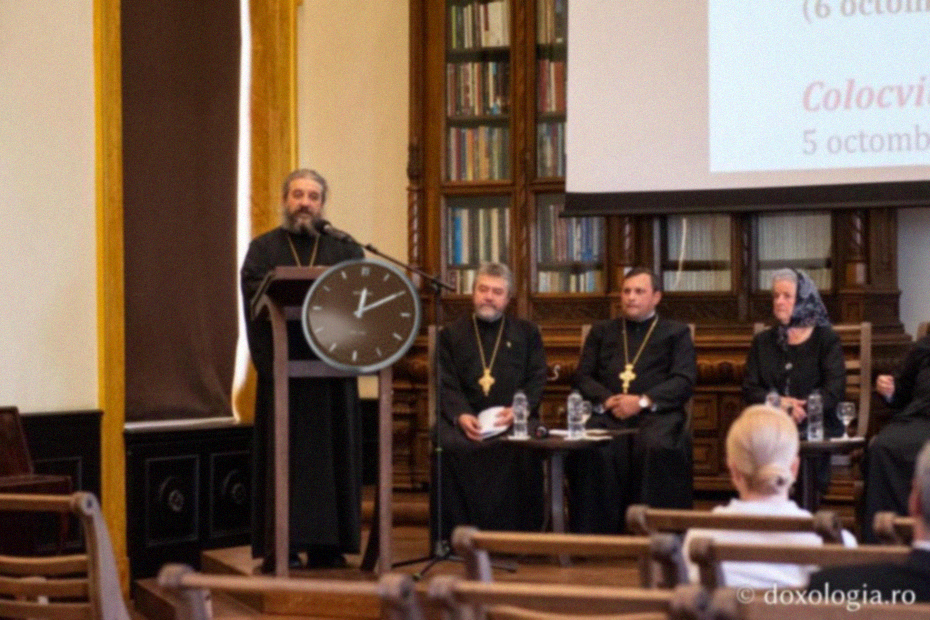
12h10
